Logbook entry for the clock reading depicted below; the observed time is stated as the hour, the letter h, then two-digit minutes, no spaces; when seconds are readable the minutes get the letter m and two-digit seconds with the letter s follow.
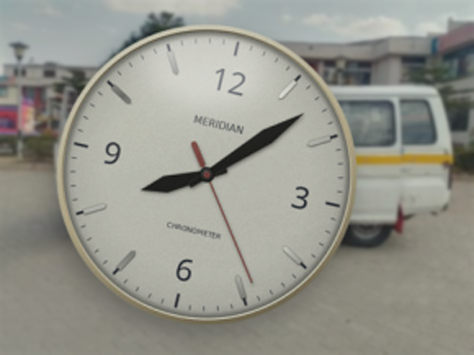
8h07m24s
